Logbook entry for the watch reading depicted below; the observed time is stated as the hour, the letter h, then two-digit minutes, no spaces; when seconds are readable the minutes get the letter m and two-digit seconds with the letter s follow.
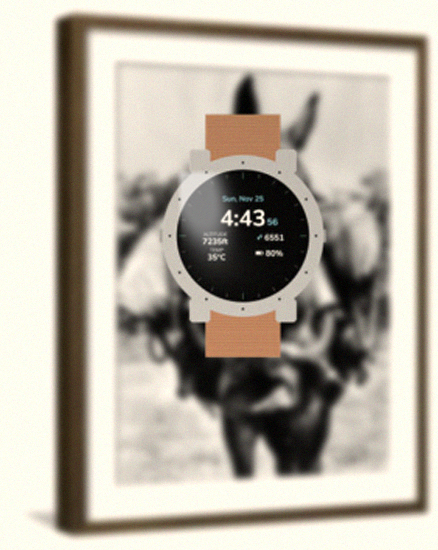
4h43
